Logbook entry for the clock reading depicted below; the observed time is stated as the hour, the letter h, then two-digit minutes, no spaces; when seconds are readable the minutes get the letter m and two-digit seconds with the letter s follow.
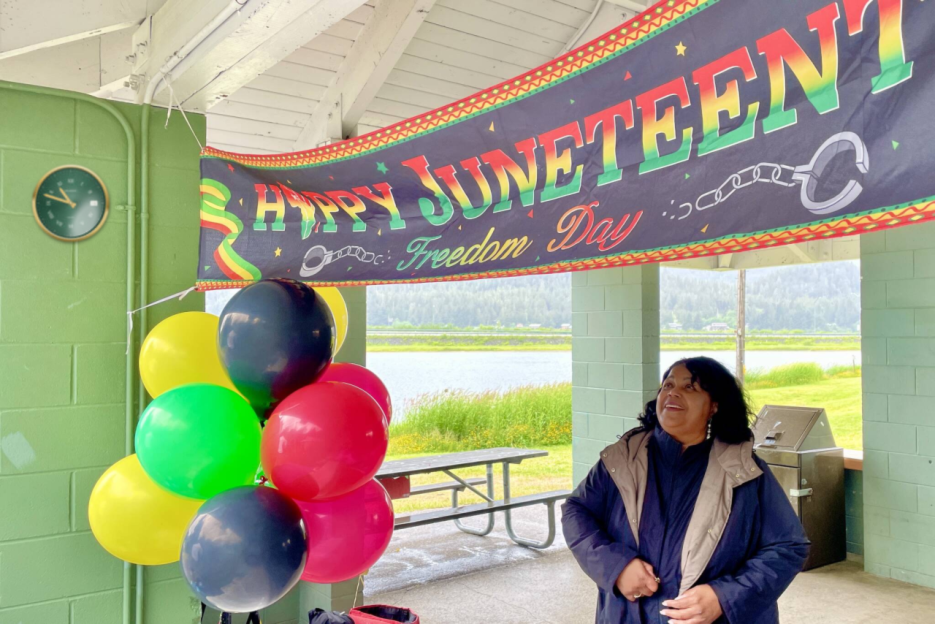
10h48
